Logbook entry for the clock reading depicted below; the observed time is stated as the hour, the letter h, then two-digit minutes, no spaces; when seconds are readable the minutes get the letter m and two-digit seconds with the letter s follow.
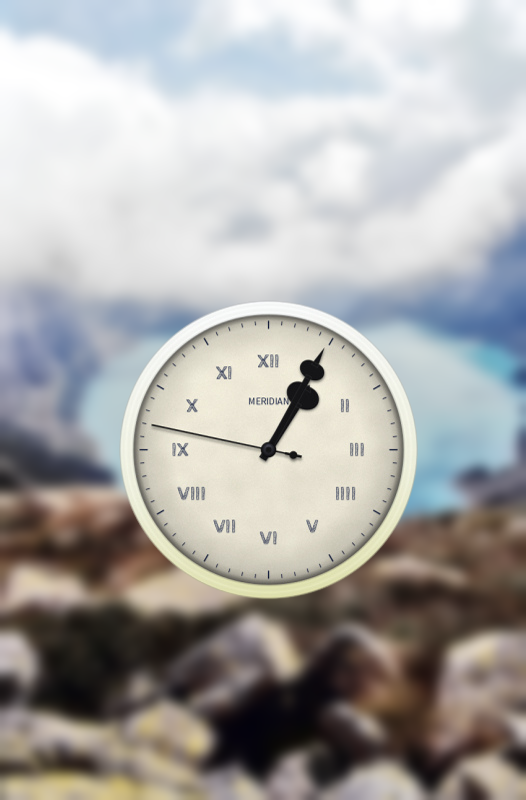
1h04m47s
